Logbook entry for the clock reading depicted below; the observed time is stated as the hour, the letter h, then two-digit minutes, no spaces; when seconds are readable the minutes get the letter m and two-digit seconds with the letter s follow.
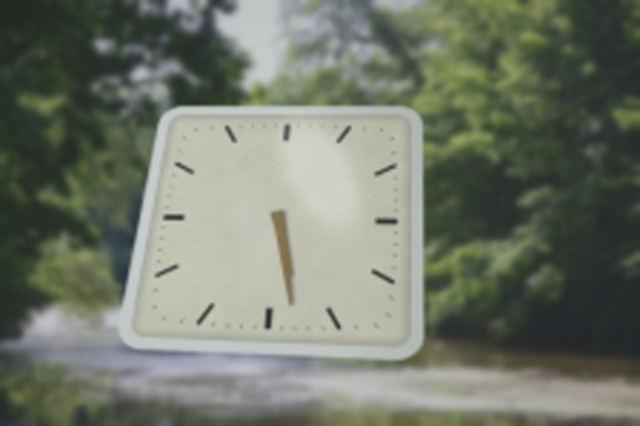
5h28
